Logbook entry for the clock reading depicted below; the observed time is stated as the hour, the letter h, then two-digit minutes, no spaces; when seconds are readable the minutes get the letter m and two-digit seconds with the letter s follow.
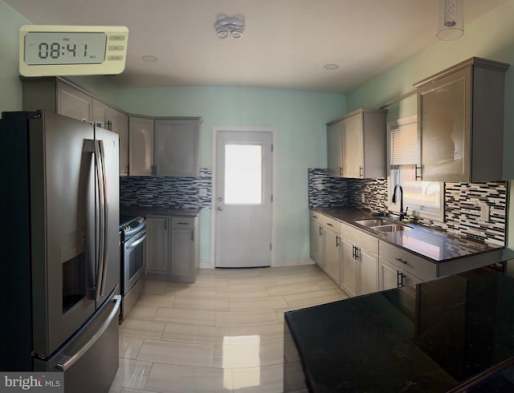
8h41
